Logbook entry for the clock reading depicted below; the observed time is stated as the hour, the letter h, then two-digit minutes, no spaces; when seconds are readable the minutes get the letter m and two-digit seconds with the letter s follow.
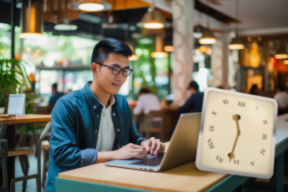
11h32
